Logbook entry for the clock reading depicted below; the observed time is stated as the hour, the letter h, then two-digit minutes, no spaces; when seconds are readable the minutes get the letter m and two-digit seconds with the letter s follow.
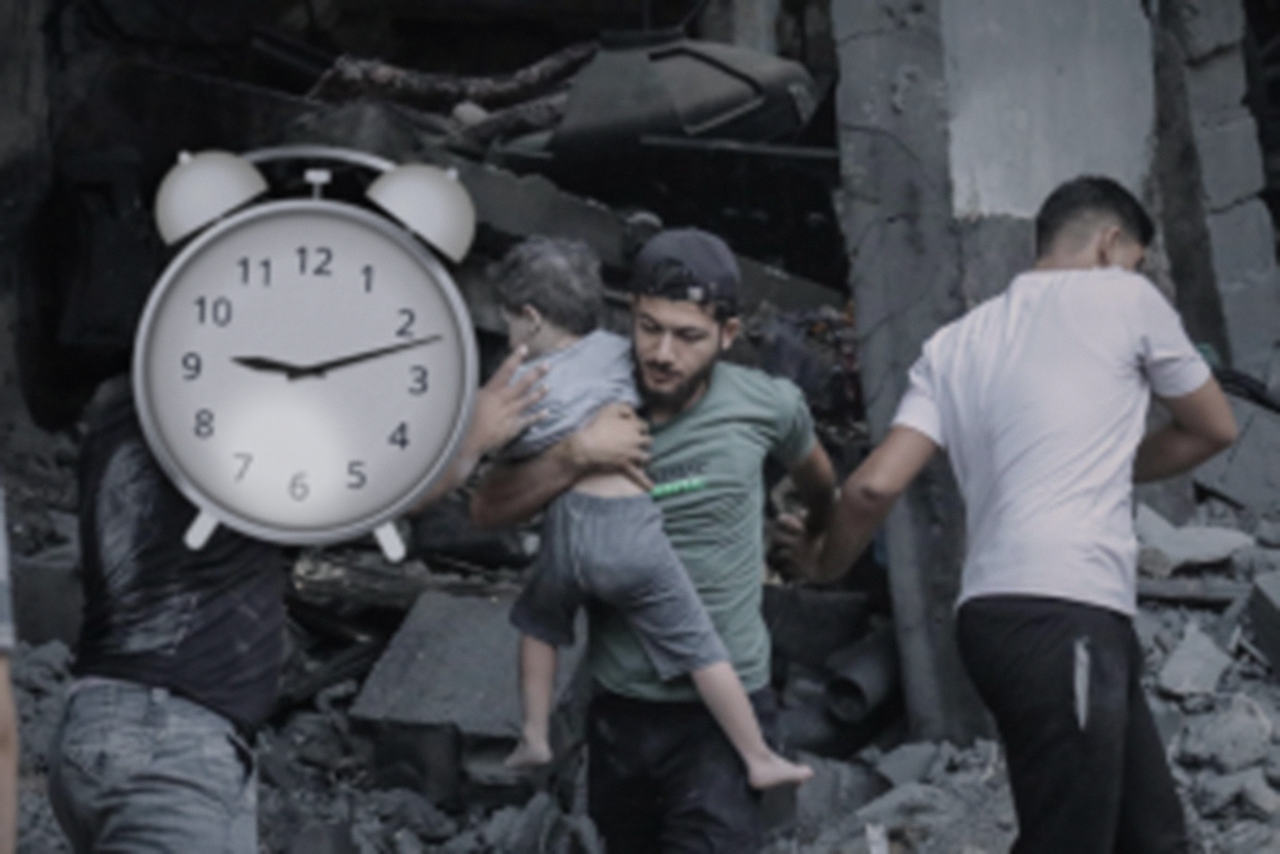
9h12
